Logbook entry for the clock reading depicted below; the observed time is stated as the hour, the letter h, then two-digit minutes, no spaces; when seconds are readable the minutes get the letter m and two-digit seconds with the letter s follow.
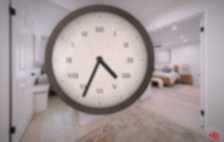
4h34
